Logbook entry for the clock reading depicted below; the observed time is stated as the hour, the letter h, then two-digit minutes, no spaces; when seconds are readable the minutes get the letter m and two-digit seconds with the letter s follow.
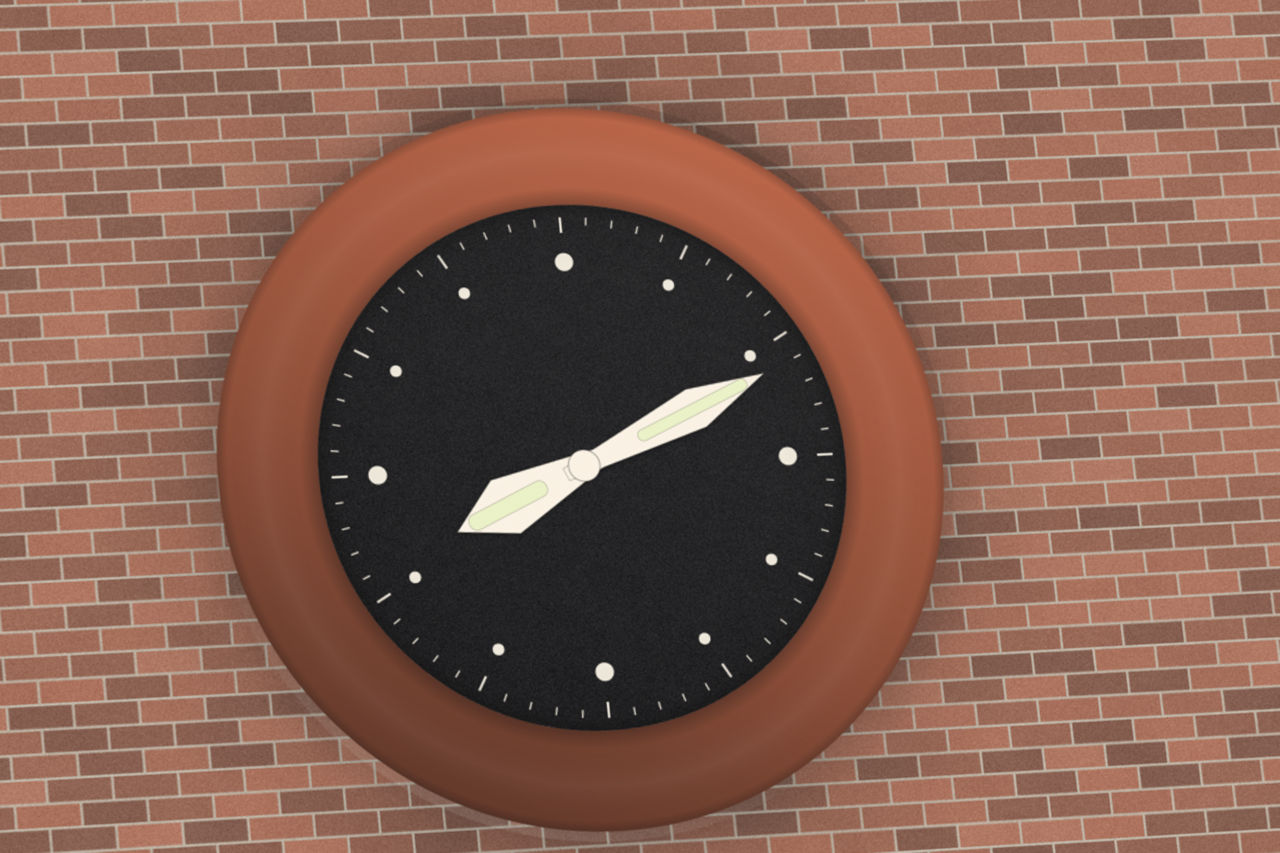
8h11
